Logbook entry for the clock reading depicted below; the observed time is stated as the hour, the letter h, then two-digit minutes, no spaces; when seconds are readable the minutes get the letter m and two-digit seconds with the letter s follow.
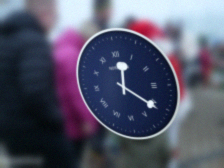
12h21
